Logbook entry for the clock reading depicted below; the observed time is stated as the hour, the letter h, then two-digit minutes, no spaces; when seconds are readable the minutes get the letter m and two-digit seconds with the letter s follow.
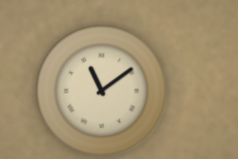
11h09
